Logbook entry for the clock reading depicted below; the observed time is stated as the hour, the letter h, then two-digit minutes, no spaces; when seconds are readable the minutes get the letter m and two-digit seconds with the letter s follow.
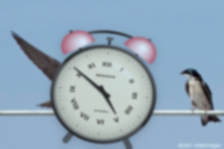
4h51
